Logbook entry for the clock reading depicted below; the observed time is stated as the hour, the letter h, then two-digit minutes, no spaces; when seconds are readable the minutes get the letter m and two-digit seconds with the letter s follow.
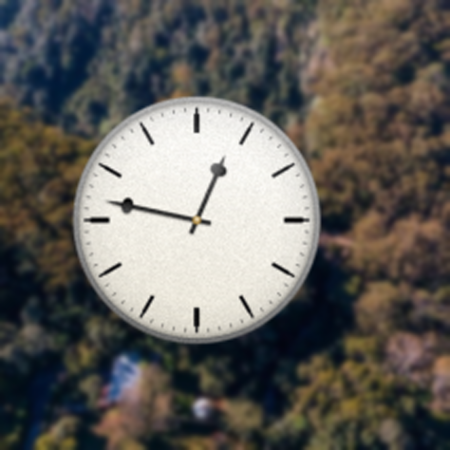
12h47
